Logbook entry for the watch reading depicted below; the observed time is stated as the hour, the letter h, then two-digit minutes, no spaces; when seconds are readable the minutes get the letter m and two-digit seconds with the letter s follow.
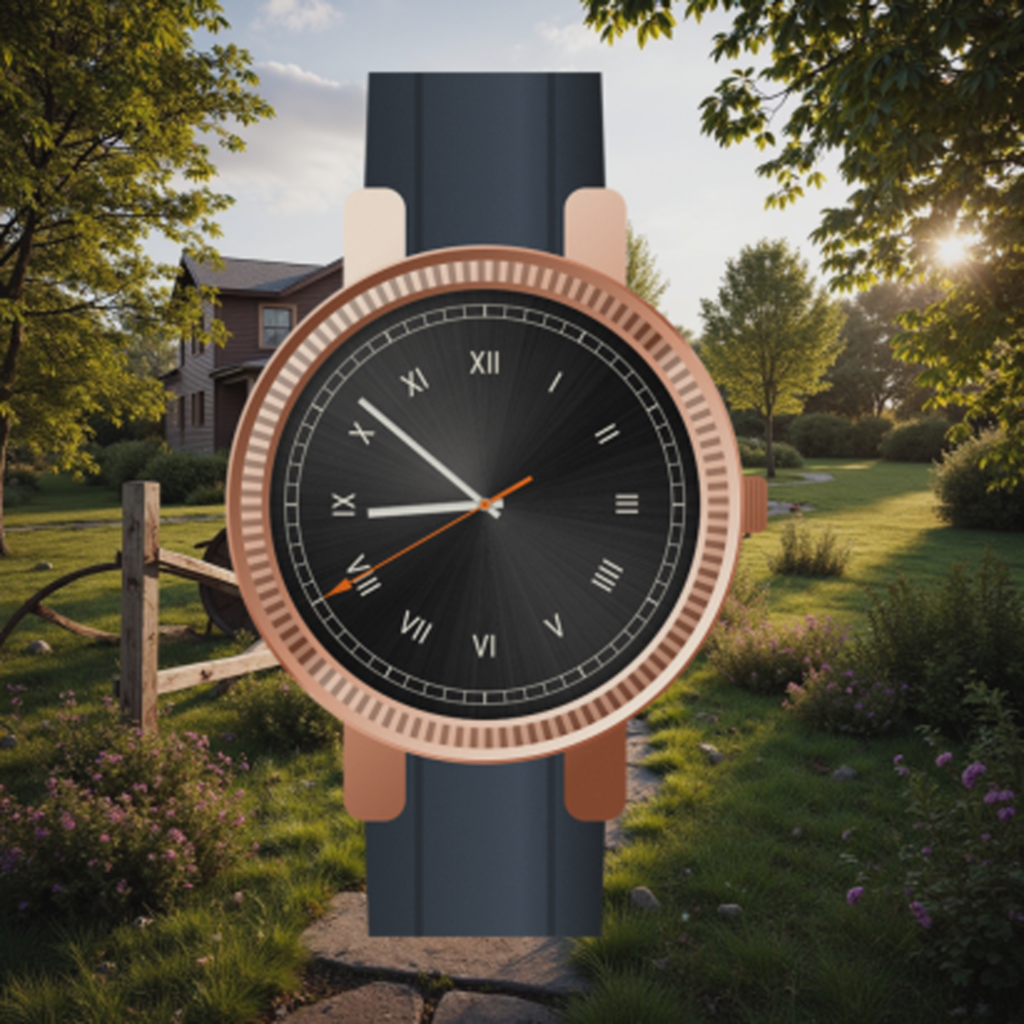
8h51m40s
